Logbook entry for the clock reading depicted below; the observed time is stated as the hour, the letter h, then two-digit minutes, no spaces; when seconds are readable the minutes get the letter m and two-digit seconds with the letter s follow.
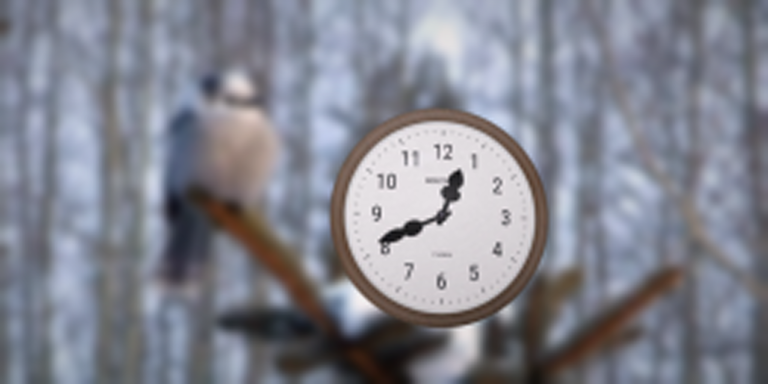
12h41
